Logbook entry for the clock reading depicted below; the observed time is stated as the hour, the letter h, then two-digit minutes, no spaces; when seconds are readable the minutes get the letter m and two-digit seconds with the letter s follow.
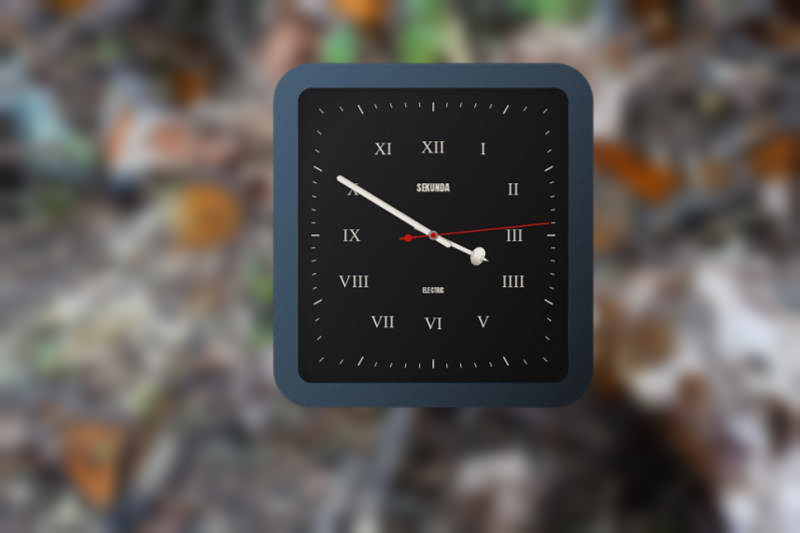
3h50m14s
